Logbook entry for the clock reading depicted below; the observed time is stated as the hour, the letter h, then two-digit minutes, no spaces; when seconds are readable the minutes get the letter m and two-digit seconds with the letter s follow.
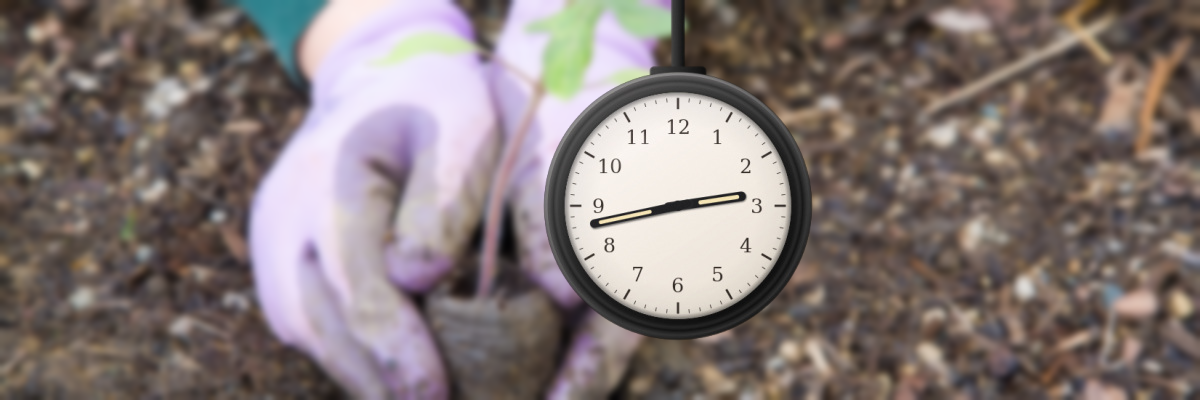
2h43
